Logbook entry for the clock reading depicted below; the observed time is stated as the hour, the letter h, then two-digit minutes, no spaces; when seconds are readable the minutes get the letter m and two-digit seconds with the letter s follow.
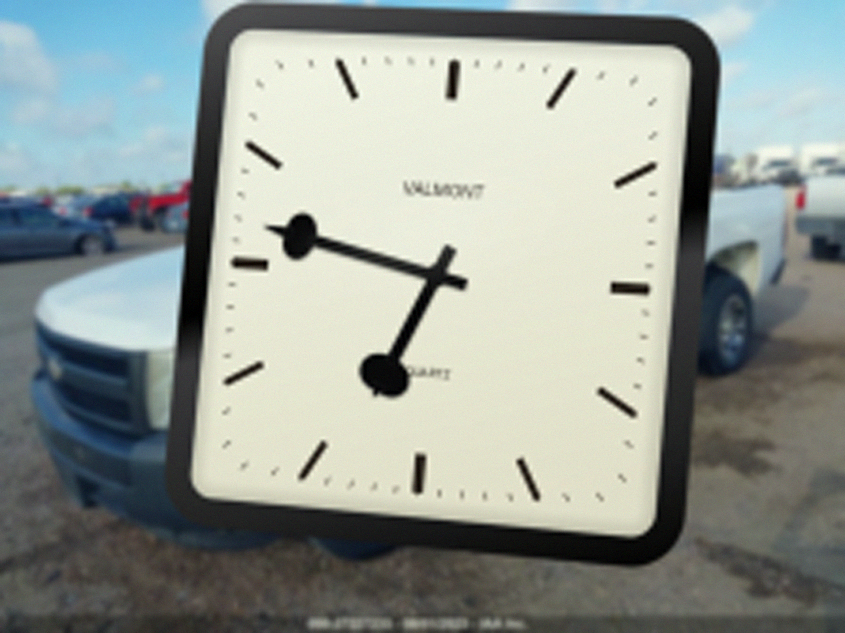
6h47
